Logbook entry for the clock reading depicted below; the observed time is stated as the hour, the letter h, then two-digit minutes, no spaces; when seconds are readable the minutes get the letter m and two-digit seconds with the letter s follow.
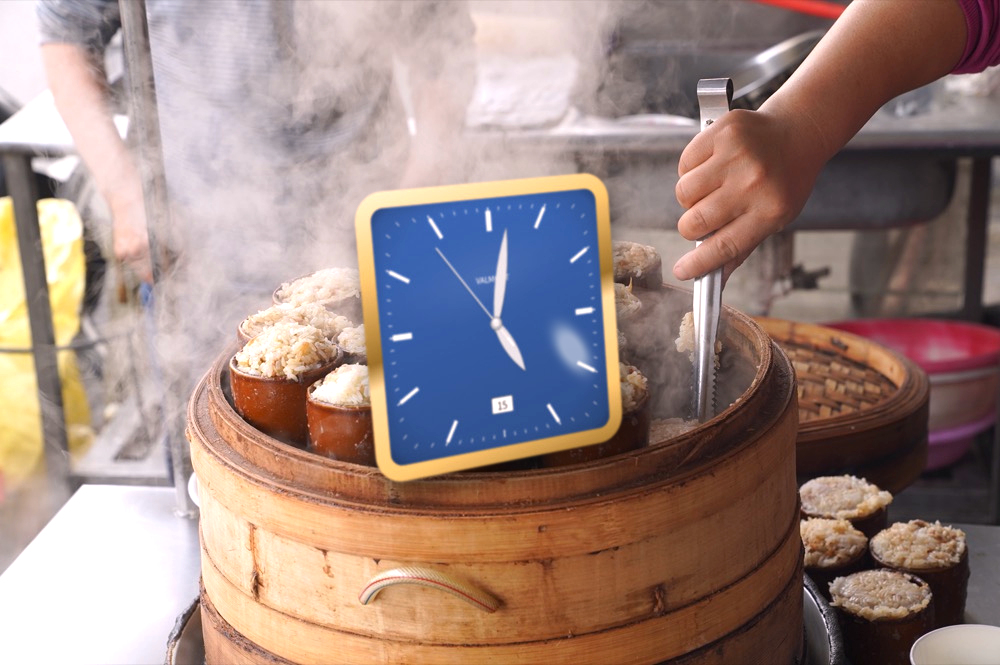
5h01m54s
